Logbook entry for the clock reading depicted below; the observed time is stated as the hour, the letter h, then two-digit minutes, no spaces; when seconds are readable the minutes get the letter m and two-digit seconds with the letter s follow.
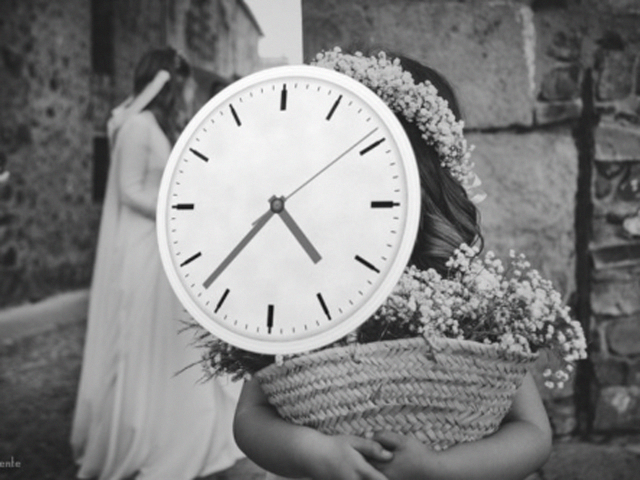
4h37m09s
